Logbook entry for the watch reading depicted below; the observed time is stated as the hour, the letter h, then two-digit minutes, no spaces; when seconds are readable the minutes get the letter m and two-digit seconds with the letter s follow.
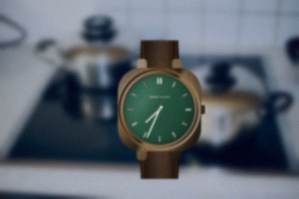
7h34
